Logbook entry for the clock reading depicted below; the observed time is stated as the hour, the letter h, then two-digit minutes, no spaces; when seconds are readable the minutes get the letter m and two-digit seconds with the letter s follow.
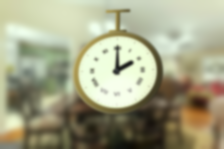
2h00
